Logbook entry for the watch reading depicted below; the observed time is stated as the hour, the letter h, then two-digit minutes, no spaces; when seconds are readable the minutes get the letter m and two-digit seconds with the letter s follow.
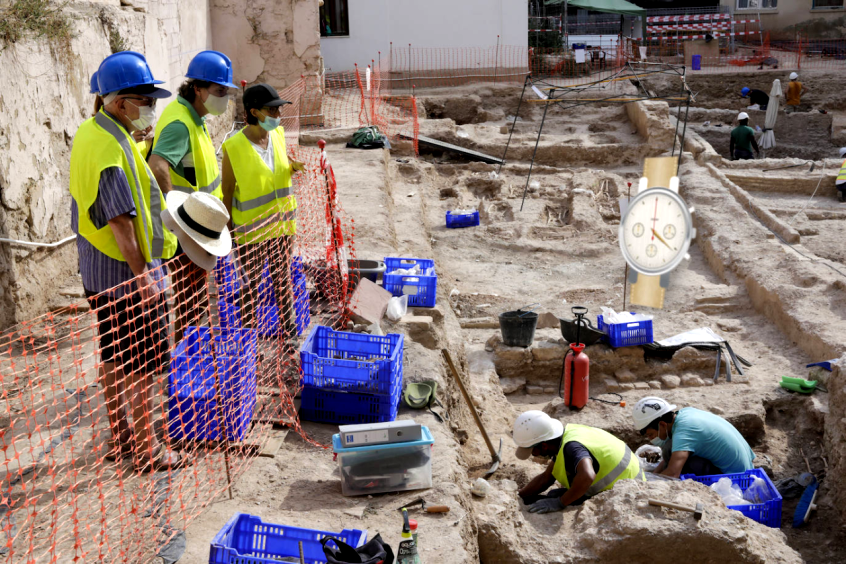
4h21
